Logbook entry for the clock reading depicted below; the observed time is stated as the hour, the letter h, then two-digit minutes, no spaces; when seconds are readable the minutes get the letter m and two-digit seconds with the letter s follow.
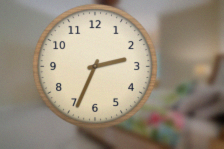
2h34
